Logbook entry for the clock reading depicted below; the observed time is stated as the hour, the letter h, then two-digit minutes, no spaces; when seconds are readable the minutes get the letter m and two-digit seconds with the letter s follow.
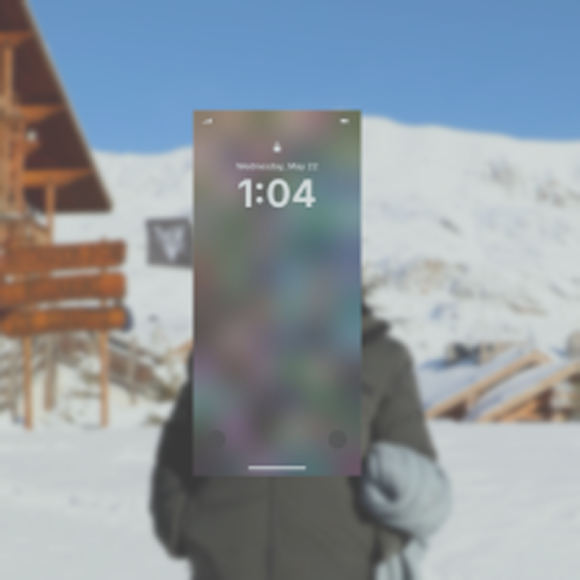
1h04
